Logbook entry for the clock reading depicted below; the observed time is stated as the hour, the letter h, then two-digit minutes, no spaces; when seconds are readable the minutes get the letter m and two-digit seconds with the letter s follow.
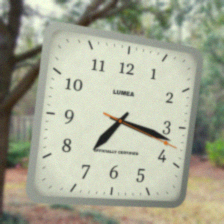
7h17m18s
